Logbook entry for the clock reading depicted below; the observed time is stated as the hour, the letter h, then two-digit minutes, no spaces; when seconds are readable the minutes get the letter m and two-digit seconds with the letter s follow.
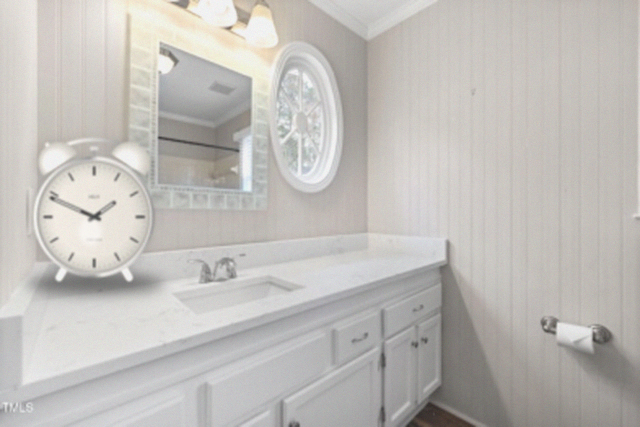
1h49
